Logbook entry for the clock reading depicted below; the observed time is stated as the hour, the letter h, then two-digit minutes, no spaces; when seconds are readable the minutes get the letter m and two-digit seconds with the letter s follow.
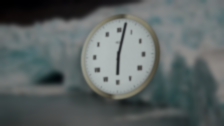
6h02
